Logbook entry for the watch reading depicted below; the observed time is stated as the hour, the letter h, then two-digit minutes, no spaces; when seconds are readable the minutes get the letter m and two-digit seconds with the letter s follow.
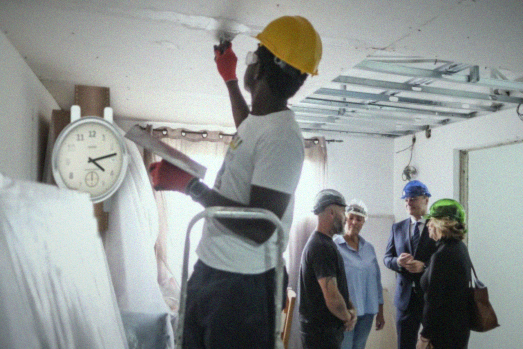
4h13
